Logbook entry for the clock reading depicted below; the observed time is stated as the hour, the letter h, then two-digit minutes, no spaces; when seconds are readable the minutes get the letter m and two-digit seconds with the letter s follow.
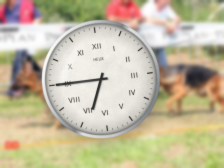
6h45
